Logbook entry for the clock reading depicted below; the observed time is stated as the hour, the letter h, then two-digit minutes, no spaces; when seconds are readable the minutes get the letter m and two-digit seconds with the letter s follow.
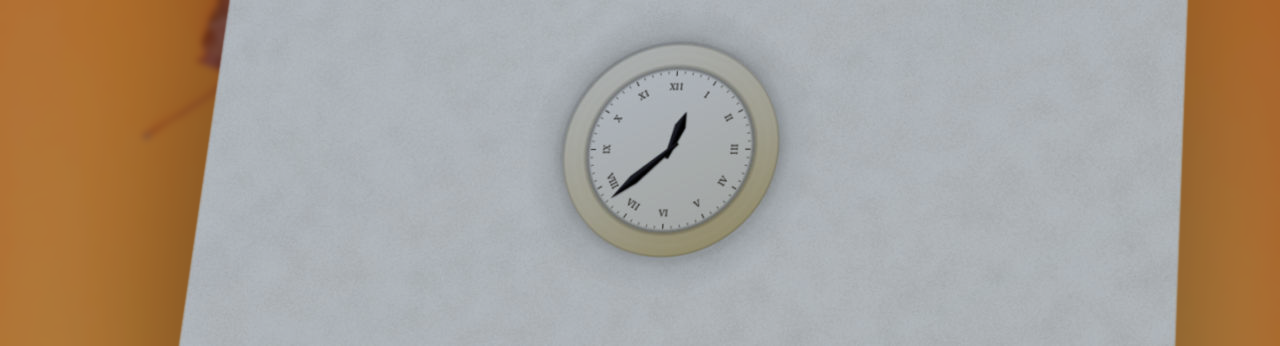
12h38
